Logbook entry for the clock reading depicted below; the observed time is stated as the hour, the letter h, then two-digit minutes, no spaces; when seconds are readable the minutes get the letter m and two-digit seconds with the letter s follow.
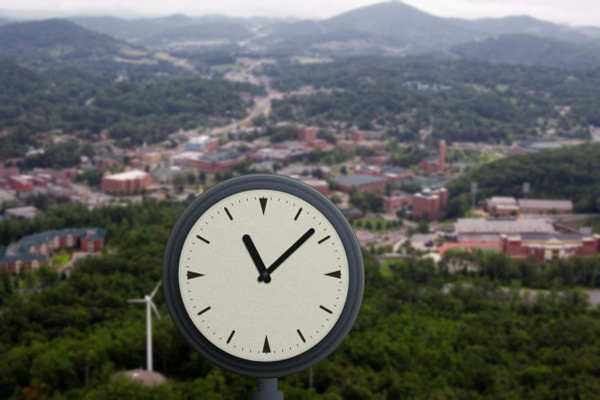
11h08
